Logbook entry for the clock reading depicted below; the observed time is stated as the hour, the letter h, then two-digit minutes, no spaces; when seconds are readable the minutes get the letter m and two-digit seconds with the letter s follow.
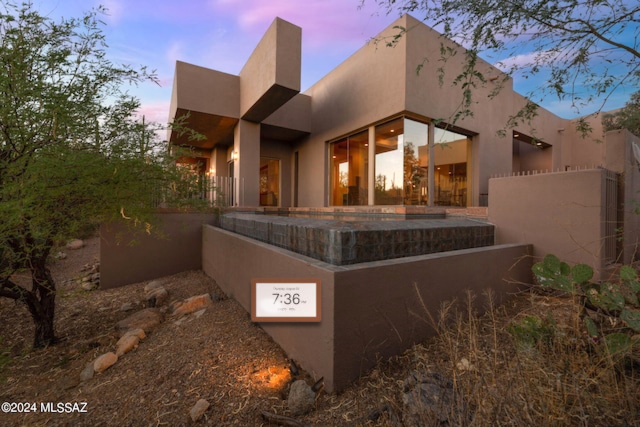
7h36
